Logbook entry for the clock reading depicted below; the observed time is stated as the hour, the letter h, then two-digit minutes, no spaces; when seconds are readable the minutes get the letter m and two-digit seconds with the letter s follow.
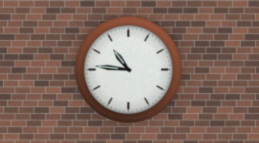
10h46
